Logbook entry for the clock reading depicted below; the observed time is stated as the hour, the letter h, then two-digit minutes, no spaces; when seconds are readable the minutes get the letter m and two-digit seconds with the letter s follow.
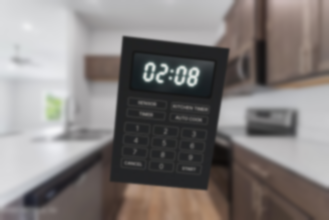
2h08
